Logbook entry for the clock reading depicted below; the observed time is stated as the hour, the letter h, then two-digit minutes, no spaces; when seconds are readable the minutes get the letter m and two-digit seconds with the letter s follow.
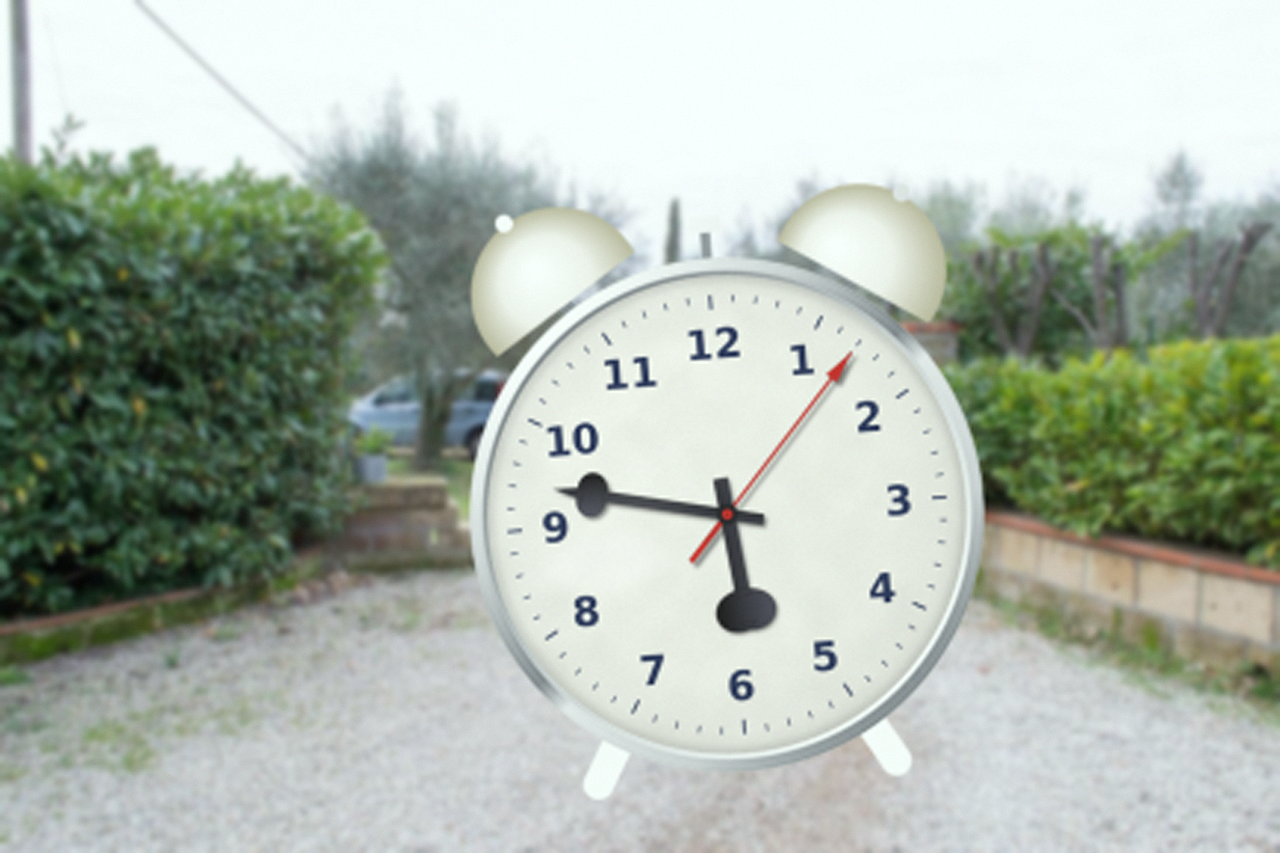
5h47m07s
